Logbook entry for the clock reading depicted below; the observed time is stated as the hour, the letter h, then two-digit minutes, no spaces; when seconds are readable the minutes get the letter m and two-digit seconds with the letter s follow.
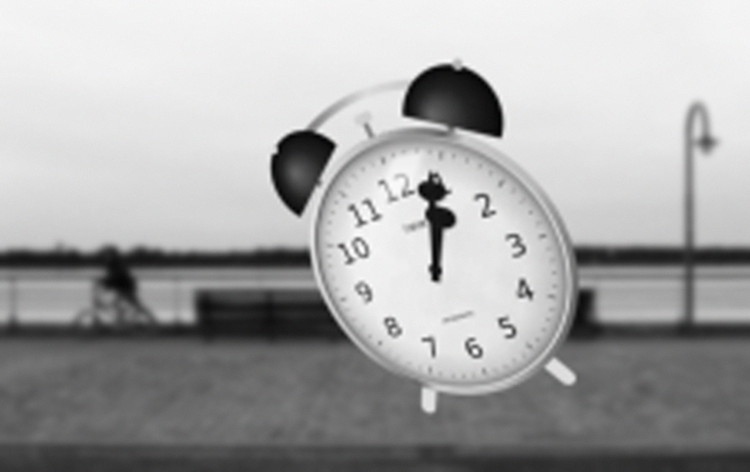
1h04
